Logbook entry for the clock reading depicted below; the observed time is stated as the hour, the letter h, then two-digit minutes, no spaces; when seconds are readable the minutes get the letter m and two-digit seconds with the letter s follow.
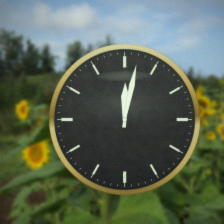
12h02
